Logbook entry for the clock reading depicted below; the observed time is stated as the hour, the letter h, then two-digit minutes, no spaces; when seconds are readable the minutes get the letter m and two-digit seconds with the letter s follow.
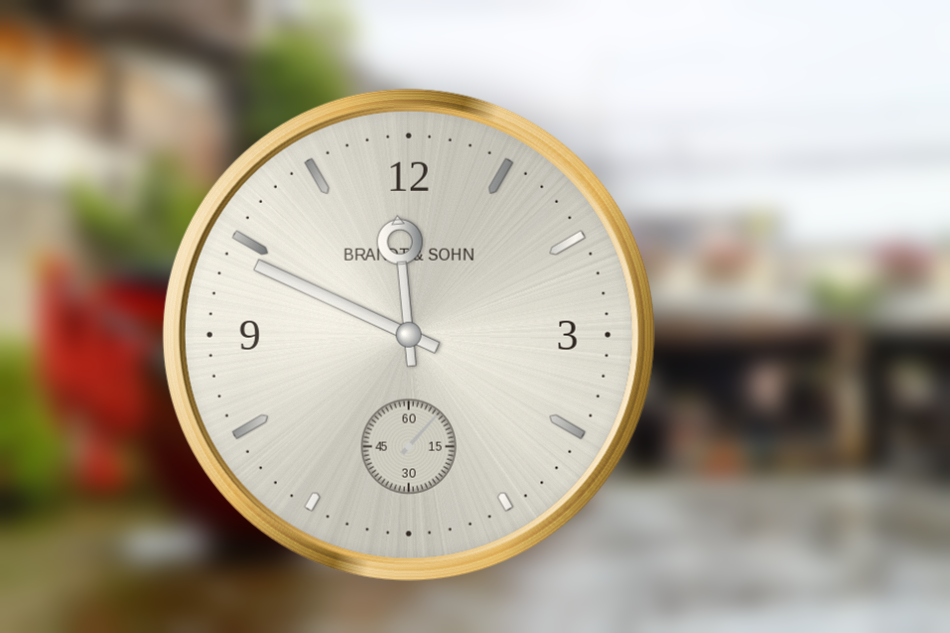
11h49m07s
